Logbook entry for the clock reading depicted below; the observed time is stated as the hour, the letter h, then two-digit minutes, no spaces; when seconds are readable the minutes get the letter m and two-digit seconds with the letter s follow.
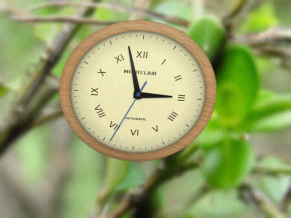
2h57m34s
